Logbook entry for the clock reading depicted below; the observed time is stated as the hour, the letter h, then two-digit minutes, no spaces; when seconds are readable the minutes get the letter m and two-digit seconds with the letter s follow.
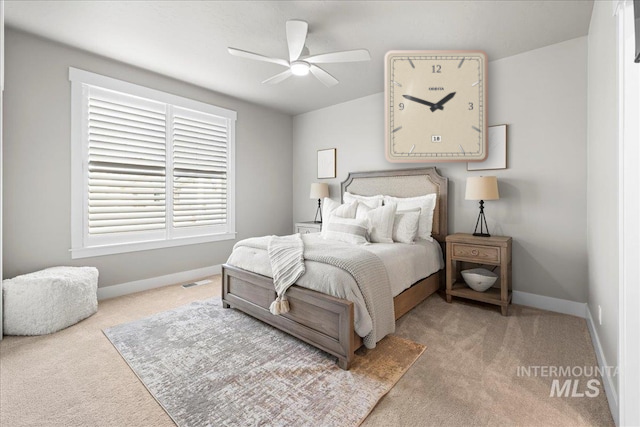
1h48
